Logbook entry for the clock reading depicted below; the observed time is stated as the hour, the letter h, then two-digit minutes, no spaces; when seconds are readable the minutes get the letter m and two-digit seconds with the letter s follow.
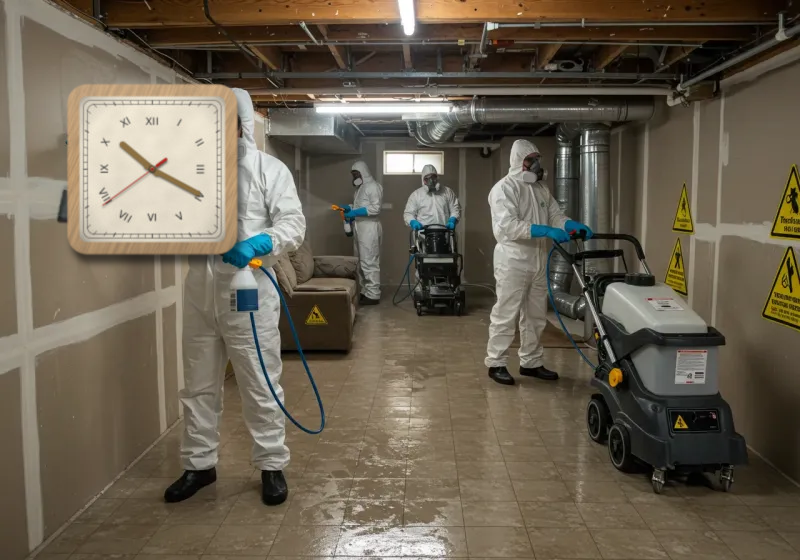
10h19m39s
